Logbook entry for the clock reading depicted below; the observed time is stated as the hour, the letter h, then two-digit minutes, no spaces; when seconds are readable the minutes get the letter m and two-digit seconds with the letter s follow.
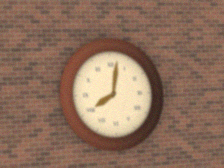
8h02
